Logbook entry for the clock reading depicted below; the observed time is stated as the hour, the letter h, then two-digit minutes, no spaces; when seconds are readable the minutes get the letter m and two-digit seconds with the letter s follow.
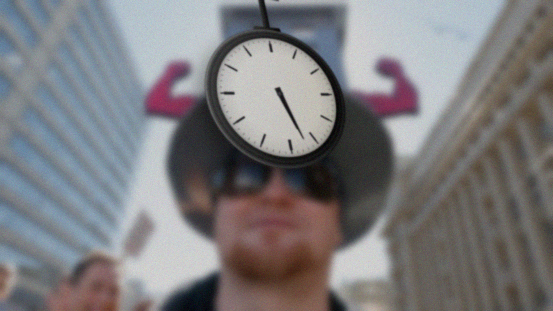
5h27
